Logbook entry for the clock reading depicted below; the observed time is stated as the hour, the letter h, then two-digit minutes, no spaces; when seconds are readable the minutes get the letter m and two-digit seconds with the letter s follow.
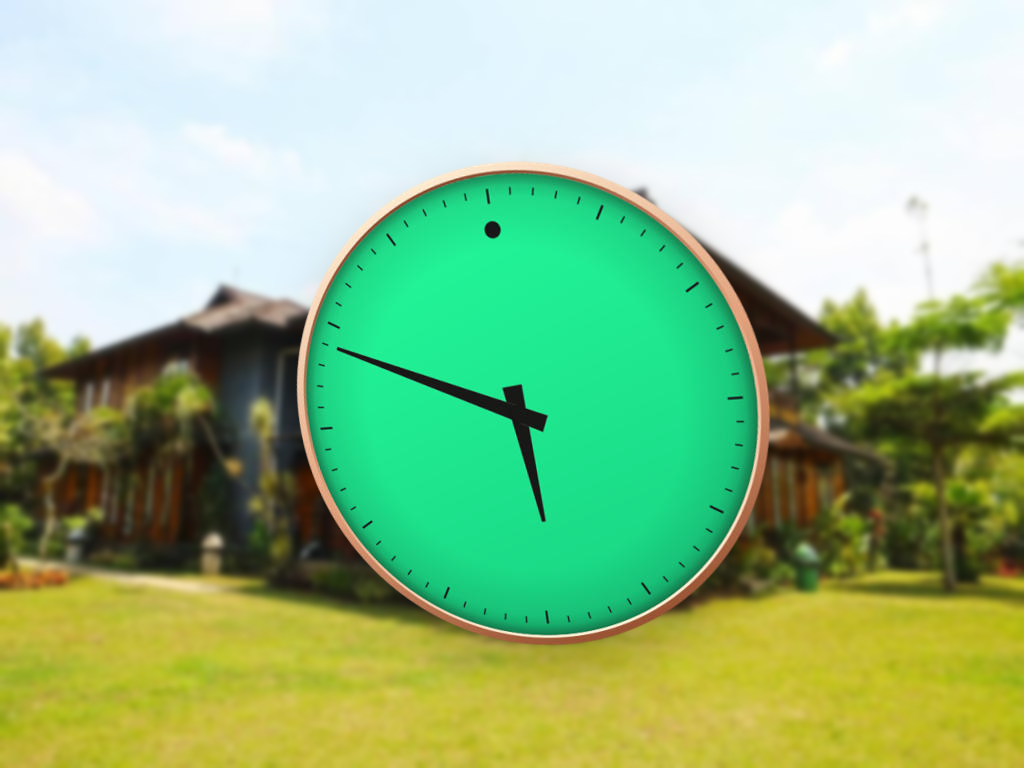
5h49
